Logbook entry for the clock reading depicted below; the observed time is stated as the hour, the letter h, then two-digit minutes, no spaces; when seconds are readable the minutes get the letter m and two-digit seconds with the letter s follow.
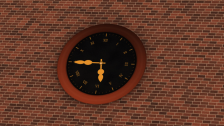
5h45
